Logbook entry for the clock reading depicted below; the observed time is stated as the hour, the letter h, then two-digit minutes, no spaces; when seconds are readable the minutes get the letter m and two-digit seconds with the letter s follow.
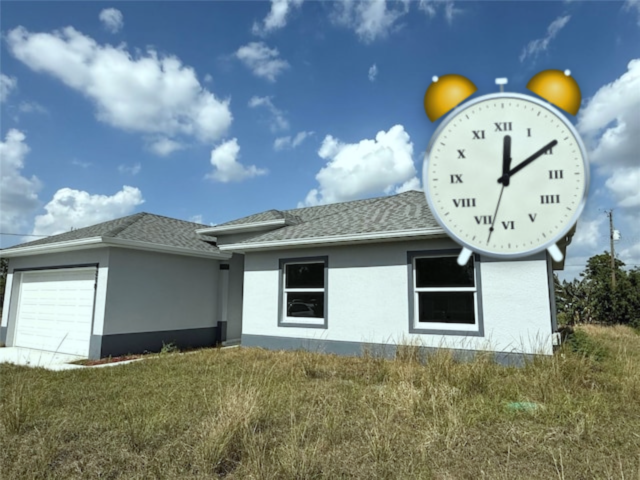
12h09m33s
